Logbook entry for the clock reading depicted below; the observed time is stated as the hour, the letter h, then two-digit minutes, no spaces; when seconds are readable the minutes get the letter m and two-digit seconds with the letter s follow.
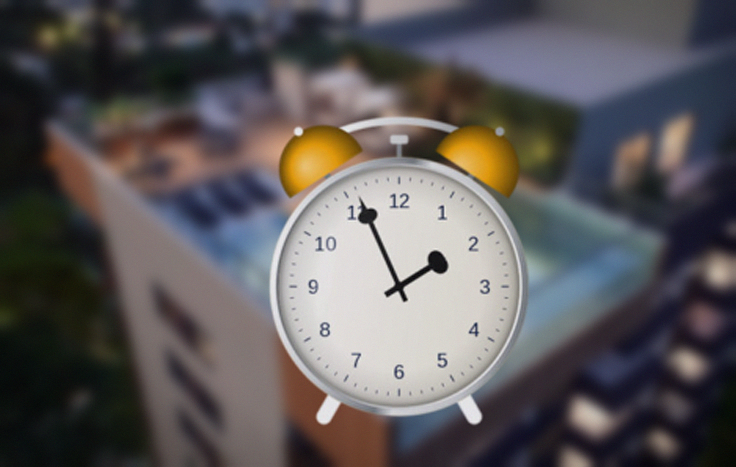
1h56
